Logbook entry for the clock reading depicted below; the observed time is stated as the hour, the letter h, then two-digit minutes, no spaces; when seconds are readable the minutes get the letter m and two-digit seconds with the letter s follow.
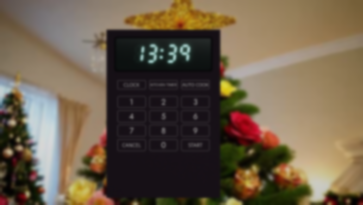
13h39
